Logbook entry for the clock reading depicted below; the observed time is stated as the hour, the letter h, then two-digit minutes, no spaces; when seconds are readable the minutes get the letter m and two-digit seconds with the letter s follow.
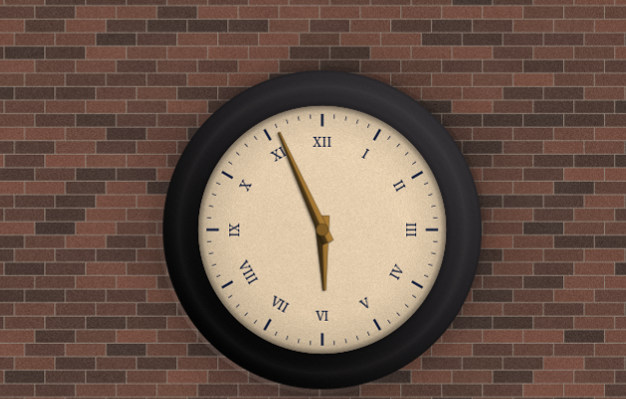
5h56
